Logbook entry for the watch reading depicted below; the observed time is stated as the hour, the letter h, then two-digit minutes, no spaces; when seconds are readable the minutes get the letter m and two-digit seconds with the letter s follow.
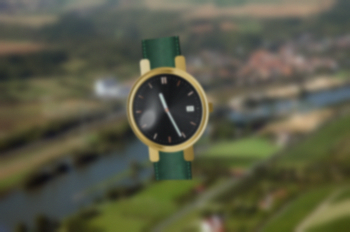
11h26
